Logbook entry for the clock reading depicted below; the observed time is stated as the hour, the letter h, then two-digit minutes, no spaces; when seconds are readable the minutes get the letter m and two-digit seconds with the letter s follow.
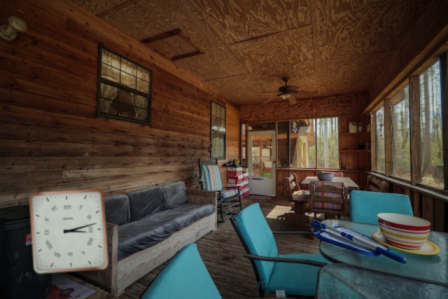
3h13
